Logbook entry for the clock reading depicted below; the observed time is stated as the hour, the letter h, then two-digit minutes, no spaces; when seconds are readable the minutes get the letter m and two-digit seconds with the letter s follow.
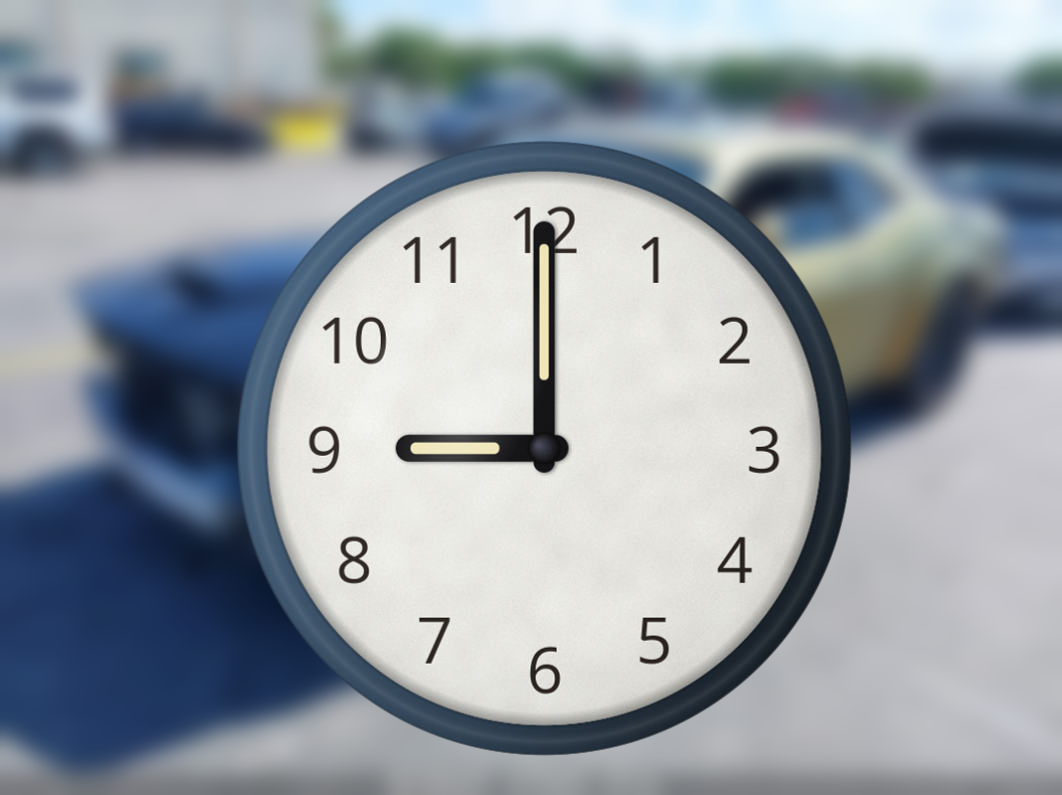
9h00
